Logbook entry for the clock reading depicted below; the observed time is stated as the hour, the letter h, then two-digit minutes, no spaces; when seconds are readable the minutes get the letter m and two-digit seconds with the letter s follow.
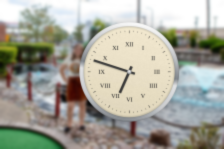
6h48
